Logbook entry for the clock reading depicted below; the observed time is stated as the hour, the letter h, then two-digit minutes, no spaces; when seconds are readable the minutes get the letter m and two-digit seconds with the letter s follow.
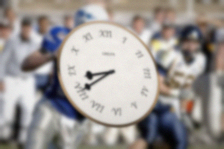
8h40
